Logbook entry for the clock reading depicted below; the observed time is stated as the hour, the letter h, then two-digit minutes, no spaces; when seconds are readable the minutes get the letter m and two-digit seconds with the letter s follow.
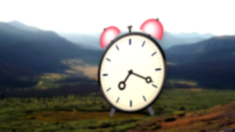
7h19
